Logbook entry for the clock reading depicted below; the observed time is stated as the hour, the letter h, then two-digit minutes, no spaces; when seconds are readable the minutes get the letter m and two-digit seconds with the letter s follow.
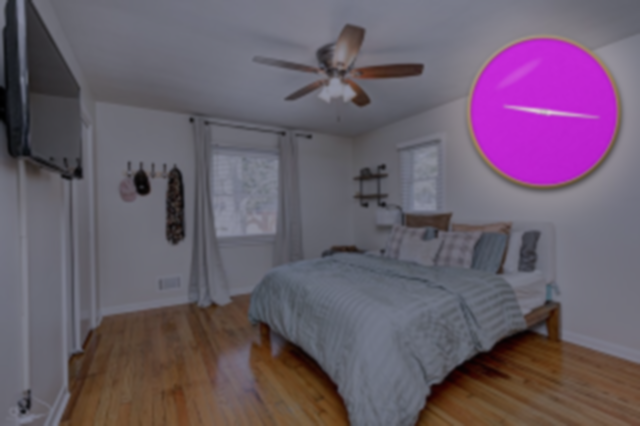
9h16
